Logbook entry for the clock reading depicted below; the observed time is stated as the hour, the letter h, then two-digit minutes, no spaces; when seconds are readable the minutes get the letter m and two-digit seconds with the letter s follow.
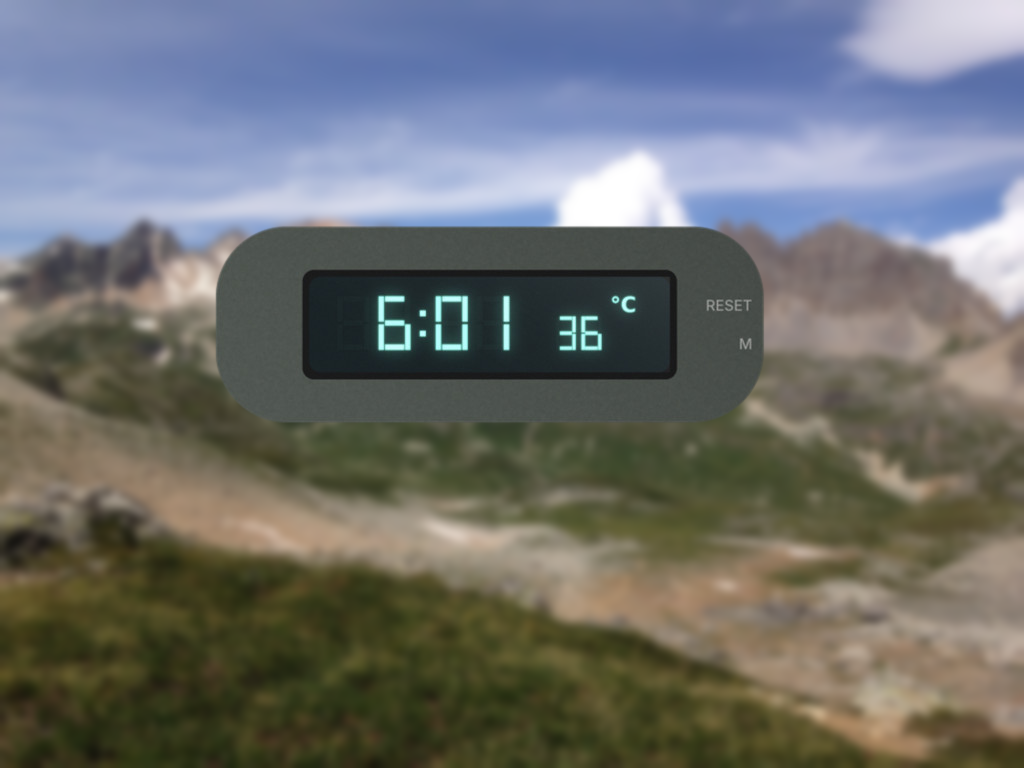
6h01
